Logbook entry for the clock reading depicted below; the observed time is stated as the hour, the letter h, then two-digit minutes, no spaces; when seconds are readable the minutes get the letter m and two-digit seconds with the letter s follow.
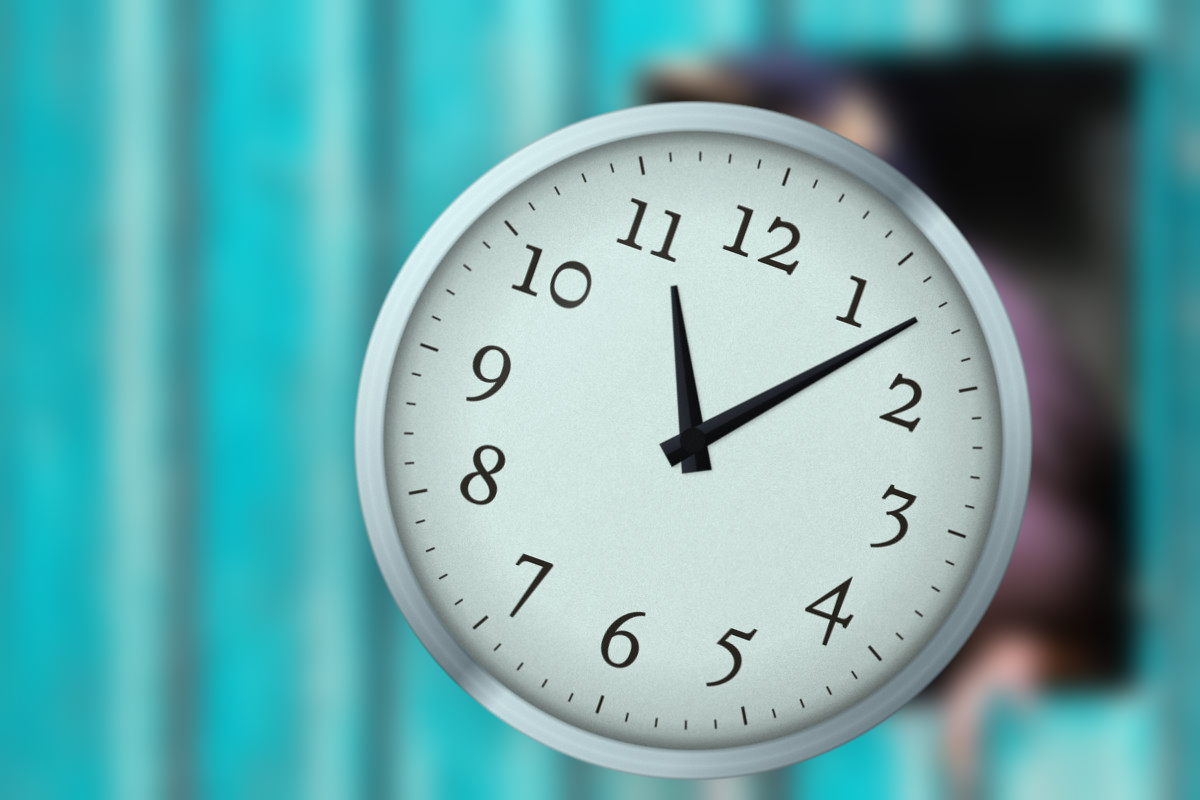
11h07
